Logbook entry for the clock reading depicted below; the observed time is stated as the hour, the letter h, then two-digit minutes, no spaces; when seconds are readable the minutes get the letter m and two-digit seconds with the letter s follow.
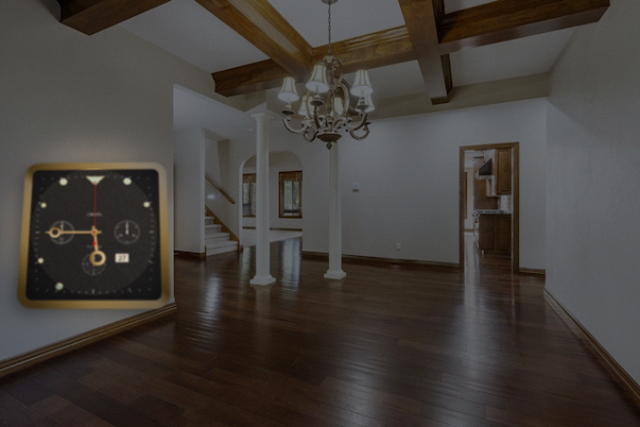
5h45
